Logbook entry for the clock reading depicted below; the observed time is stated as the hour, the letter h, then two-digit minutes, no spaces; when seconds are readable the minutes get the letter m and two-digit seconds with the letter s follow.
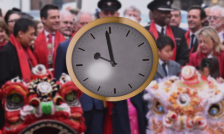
9h59
